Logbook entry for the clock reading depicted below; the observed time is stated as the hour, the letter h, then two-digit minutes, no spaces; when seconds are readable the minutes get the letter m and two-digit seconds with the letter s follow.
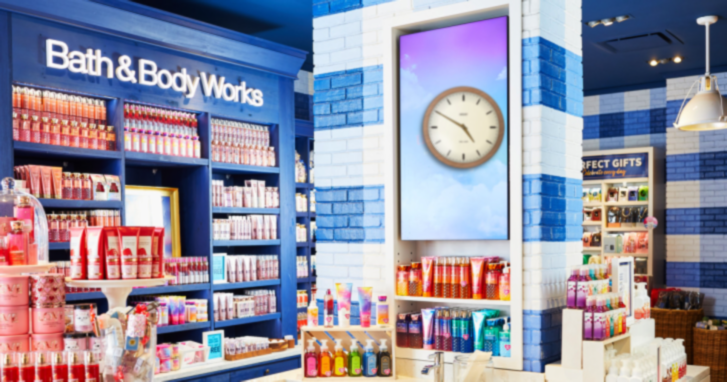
4h50
